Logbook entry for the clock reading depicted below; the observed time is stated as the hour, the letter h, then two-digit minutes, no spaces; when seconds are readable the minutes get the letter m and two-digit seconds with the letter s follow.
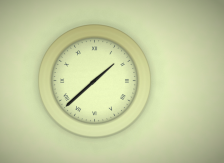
1h38
